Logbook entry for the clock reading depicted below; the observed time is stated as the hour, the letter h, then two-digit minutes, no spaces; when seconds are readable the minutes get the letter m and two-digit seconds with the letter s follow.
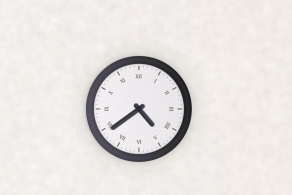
4h39
